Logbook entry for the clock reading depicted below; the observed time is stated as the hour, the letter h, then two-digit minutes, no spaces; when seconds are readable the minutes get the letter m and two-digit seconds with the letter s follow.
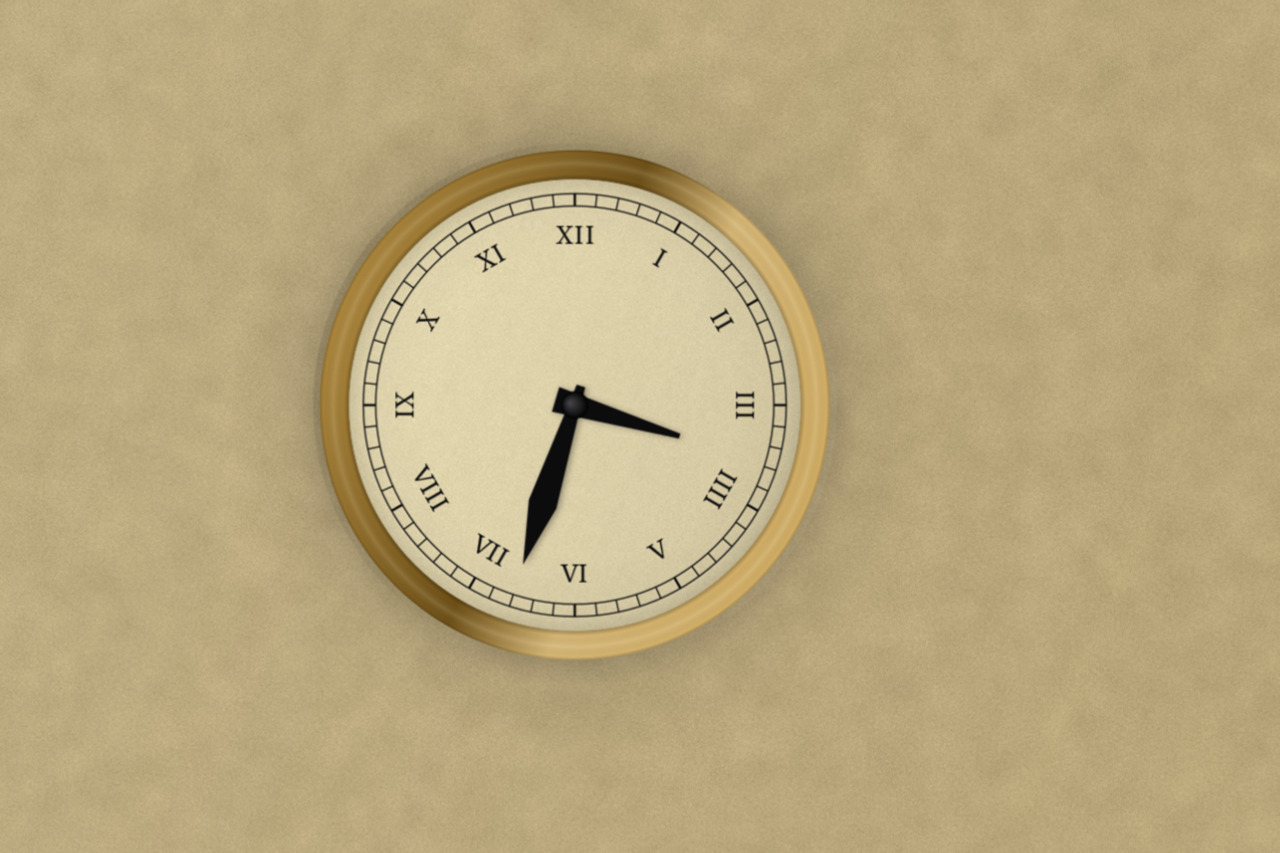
3h33
